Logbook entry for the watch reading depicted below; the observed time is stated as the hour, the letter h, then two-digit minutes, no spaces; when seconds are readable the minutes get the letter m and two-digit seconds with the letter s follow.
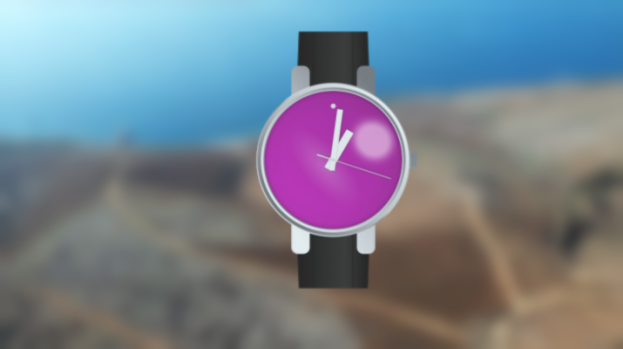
1h01m18s
